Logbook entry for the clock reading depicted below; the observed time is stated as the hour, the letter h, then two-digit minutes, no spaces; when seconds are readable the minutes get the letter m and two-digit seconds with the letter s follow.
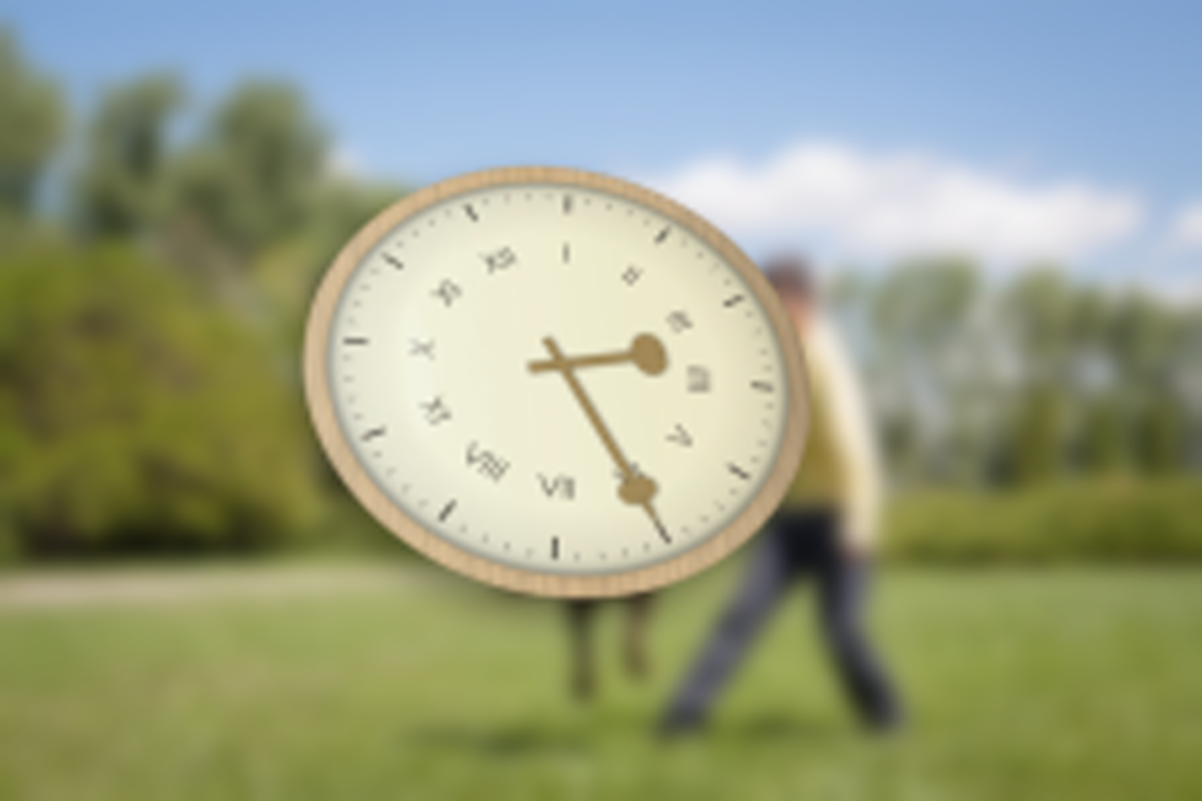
3h30
